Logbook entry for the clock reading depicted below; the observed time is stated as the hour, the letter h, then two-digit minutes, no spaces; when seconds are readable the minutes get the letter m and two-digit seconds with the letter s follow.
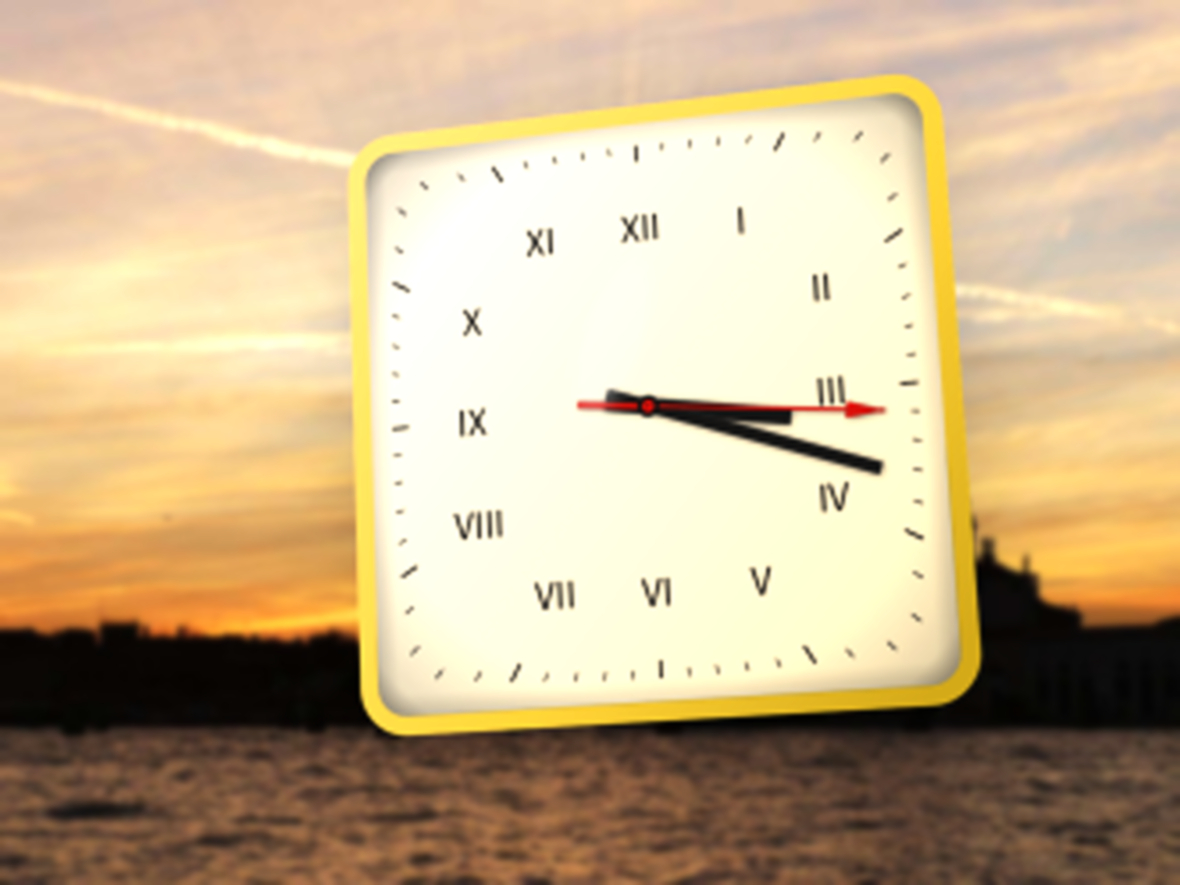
3h18m16s
